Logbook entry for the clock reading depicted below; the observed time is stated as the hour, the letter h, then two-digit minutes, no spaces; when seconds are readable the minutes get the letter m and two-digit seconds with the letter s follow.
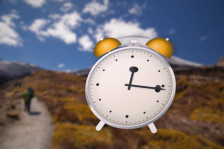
12h16
